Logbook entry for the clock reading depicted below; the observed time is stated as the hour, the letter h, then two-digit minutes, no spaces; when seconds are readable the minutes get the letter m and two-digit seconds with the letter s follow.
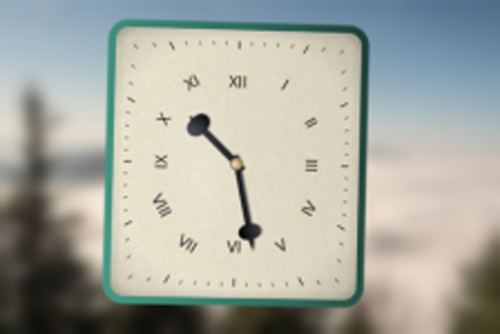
10h28
